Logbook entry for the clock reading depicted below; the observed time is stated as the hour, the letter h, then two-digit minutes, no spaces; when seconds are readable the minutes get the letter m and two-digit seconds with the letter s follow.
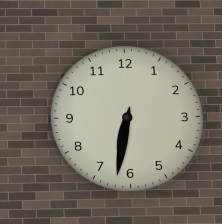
6h32
